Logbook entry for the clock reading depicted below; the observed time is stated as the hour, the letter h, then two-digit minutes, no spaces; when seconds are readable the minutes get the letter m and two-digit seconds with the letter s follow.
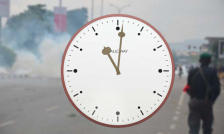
11h01
